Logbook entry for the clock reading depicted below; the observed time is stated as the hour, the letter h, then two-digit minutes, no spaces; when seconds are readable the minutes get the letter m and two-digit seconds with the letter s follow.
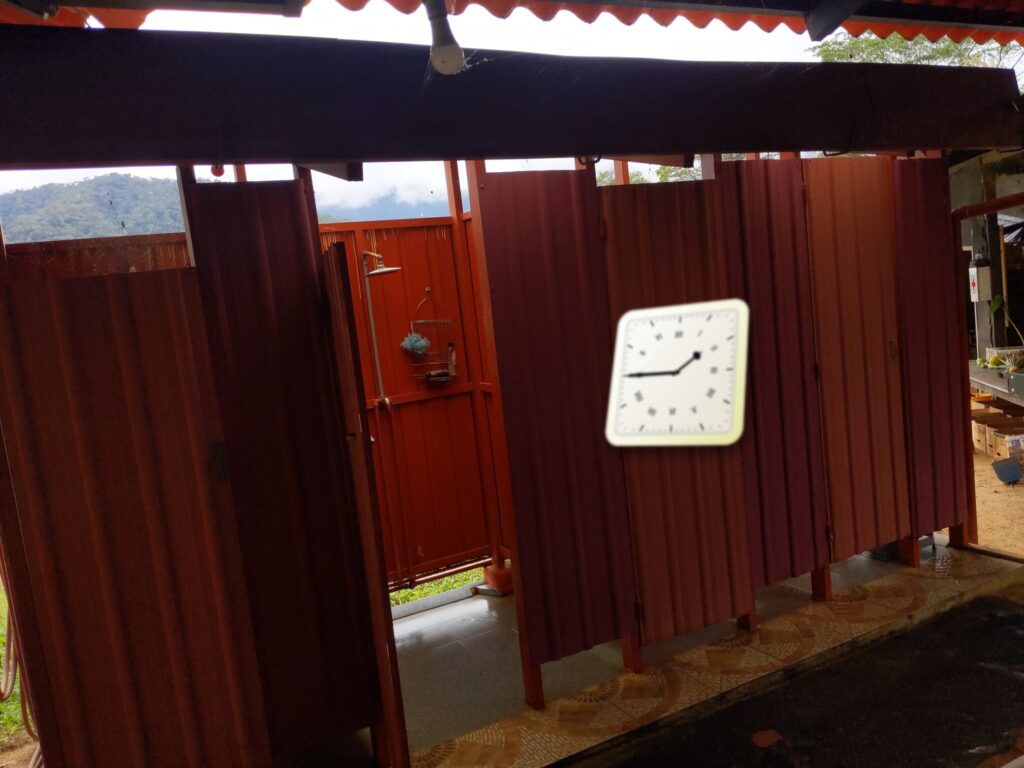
1h45
